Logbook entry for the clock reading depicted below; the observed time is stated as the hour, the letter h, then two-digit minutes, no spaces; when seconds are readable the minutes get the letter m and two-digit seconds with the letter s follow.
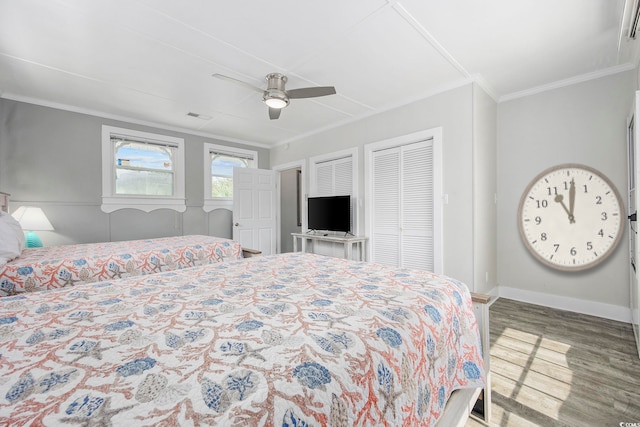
11h01
